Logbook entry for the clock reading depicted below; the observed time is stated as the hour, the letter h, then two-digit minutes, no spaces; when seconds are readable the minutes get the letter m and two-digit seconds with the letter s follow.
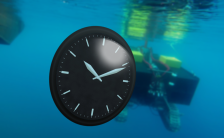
10h11
